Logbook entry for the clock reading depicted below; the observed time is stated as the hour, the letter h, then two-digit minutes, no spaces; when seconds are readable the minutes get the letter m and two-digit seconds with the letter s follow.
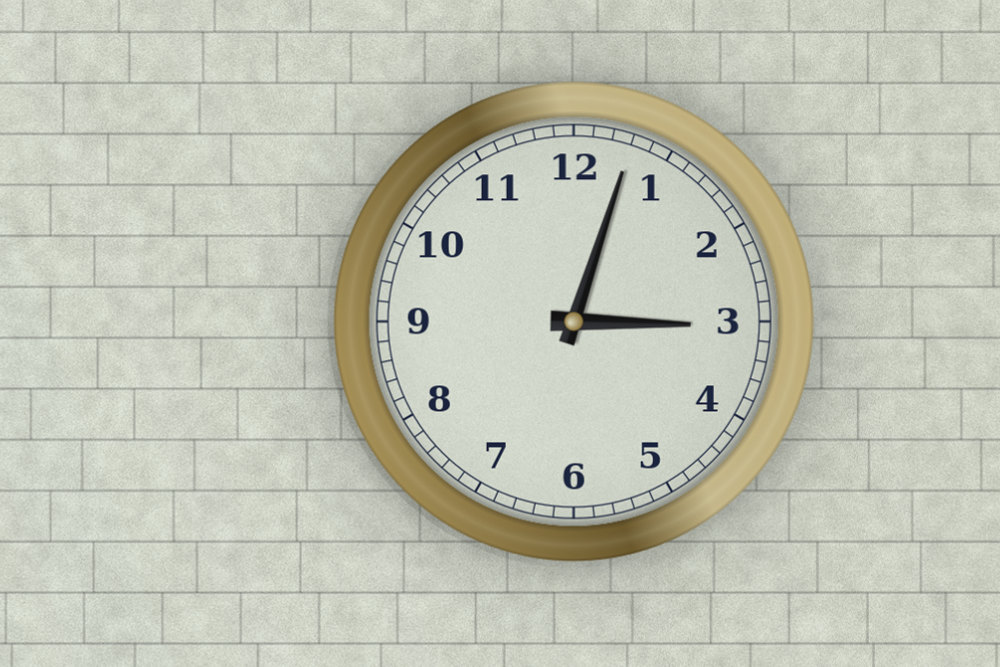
3h03
